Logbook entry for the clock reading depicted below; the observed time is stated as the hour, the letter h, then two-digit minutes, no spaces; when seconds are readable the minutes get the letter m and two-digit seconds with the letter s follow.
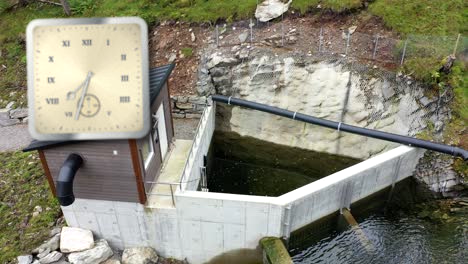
7h33
